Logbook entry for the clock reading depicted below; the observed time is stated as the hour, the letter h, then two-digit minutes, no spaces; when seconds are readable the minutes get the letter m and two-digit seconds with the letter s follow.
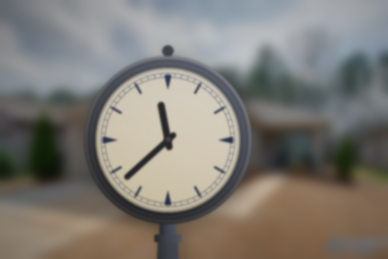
11h38
